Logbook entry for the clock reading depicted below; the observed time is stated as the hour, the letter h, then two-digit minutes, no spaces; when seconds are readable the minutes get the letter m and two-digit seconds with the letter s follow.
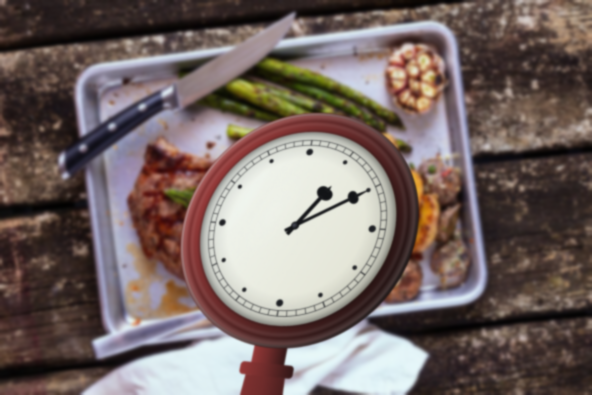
1h10
